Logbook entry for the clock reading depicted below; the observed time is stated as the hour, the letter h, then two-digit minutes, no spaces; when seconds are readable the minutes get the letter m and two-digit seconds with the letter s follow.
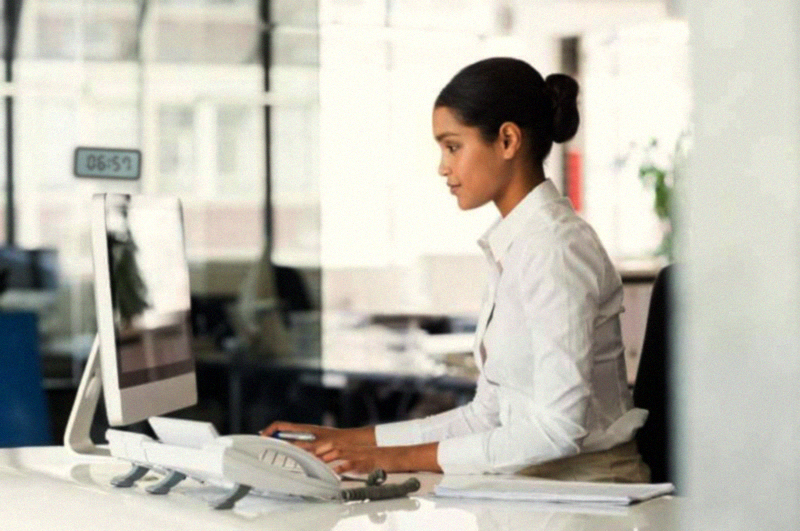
6h57
